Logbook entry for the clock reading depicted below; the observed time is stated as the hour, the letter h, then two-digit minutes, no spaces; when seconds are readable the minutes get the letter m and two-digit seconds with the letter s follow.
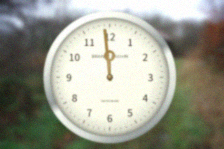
11h59
